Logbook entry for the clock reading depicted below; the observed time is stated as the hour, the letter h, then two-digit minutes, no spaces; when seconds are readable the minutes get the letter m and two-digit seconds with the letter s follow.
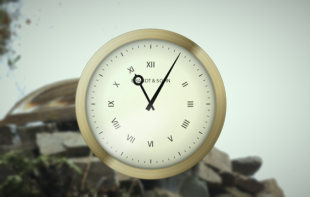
11h05
